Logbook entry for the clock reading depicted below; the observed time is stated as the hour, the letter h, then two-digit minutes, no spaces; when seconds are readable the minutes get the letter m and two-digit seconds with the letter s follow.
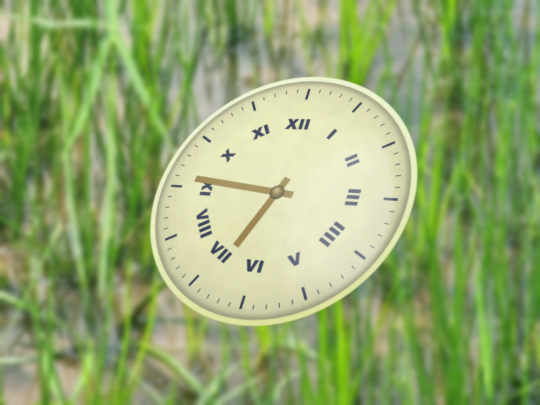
6h46
